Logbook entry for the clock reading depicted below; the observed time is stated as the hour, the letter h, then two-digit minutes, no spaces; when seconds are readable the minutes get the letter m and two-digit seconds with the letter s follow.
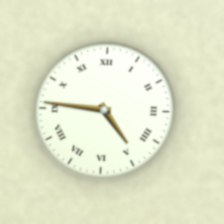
4h46
